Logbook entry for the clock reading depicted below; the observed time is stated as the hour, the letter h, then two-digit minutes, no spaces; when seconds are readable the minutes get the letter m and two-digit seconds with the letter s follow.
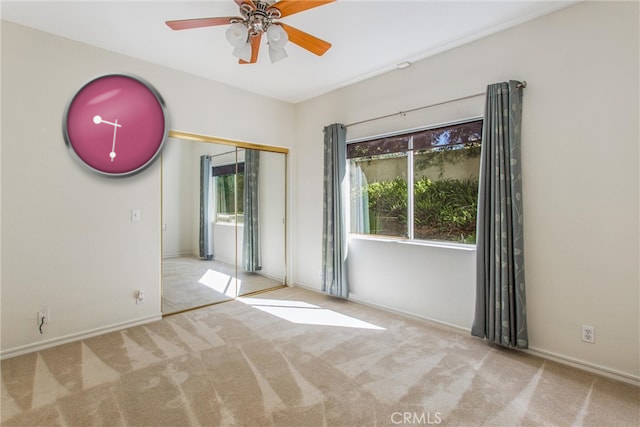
9h31
